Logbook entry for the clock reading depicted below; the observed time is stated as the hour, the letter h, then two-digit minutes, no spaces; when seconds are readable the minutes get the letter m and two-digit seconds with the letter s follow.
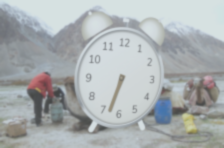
6h33
